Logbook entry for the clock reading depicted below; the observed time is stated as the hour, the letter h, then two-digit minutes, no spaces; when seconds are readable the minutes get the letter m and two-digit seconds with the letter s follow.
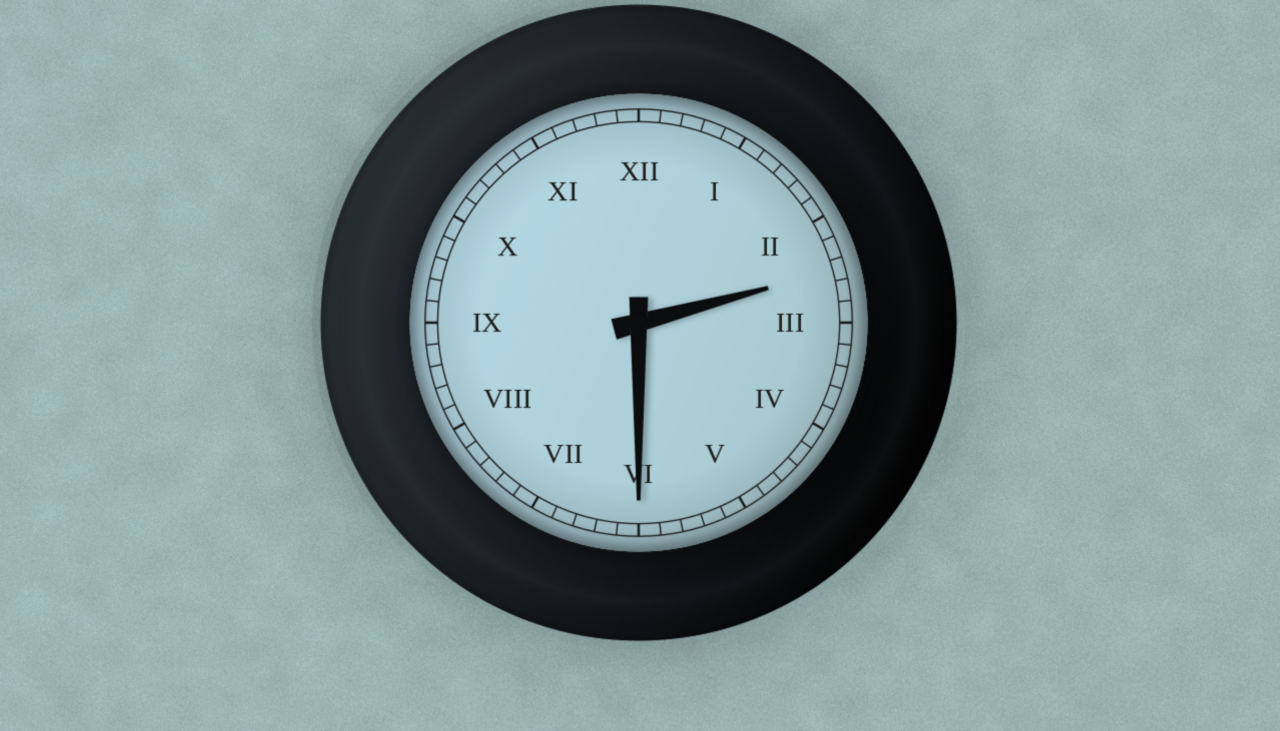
2h30
